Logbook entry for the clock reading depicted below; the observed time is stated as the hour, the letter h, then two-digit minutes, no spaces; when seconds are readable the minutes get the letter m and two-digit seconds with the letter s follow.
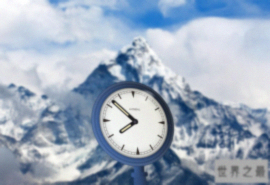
7h52
